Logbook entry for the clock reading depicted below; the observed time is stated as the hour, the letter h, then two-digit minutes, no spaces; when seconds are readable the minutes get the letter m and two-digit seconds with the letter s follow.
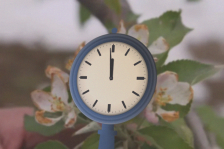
11h59
